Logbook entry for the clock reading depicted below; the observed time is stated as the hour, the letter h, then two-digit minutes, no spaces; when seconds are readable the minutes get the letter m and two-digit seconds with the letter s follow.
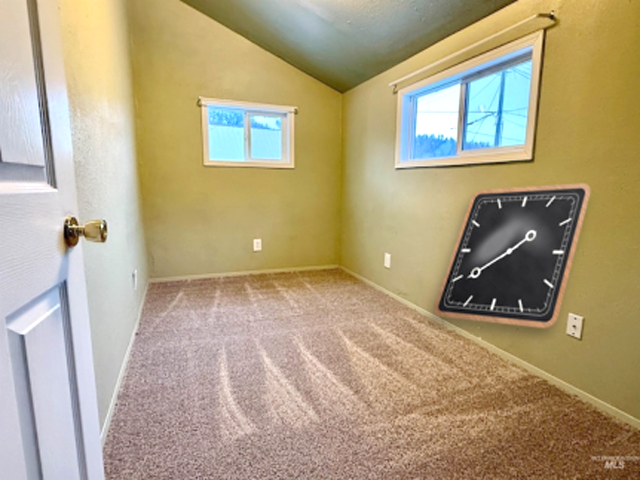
1h39
